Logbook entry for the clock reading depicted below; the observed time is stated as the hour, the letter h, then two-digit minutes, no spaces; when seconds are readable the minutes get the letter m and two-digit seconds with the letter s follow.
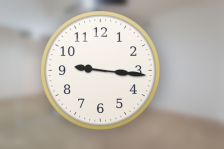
9h16
